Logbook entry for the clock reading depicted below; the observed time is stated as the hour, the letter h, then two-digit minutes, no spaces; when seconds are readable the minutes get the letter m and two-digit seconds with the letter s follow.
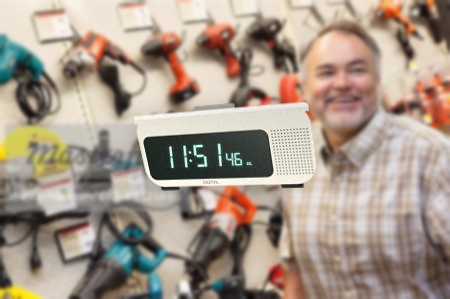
11h51m46s
